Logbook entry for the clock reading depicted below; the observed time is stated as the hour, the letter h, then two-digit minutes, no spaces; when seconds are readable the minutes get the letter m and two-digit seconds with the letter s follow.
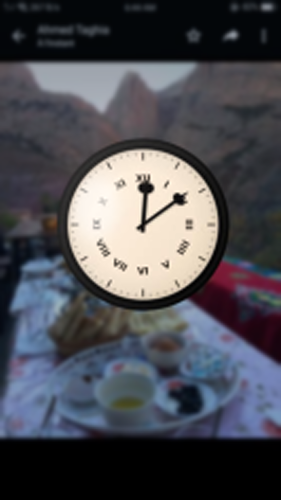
12h09
